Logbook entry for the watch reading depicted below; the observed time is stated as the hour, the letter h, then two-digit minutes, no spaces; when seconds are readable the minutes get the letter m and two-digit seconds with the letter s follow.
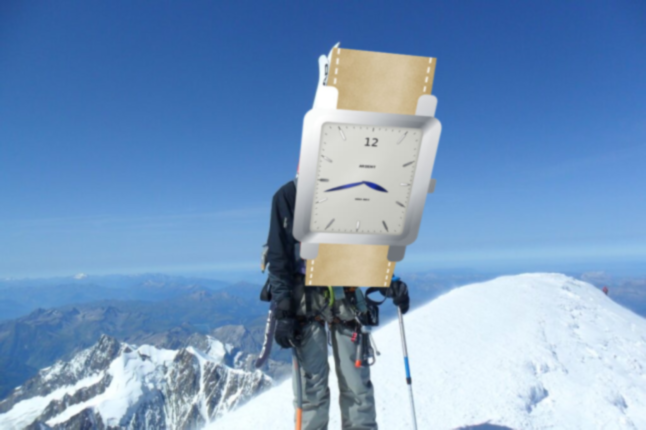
3h42
